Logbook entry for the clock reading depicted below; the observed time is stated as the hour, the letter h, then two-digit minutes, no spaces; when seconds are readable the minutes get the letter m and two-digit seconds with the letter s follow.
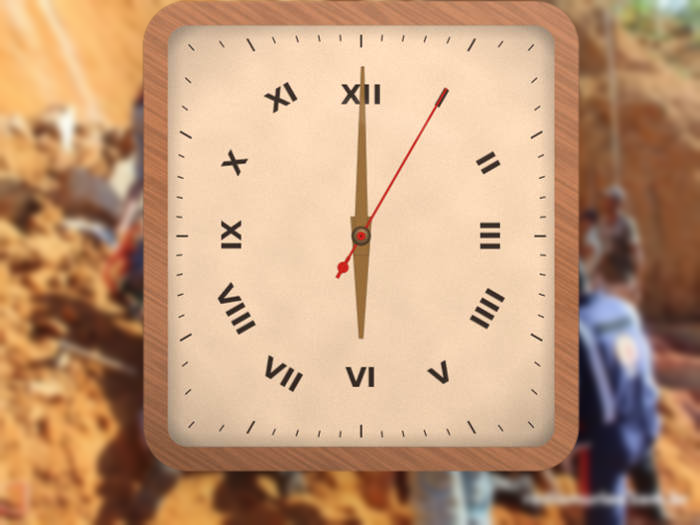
6h00m05s
